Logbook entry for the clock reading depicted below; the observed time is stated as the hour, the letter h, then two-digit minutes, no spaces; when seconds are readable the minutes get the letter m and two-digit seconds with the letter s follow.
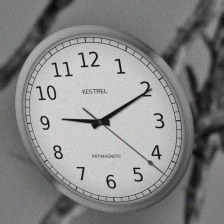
9h10m22s
